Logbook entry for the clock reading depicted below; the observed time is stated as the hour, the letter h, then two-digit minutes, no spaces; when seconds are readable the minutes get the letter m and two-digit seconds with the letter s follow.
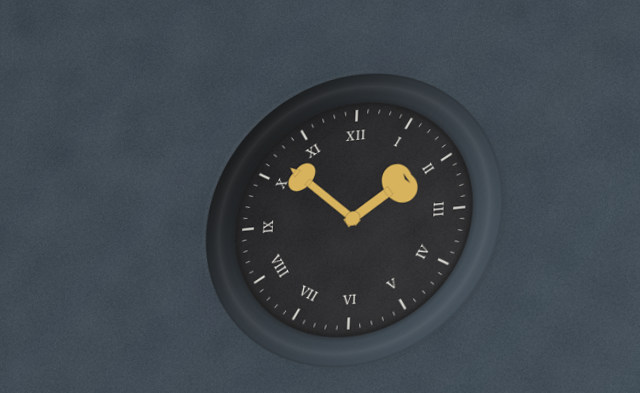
1h52
